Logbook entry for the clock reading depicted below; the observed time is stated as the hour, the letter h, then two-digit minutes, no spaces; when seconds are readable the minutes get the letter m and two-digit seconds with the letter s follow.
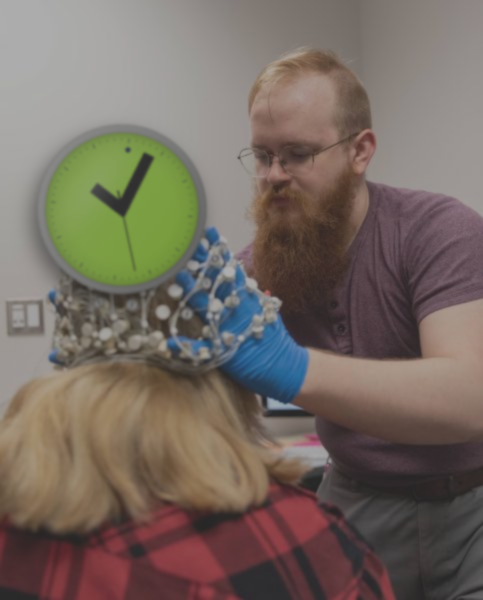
10h03m27s
